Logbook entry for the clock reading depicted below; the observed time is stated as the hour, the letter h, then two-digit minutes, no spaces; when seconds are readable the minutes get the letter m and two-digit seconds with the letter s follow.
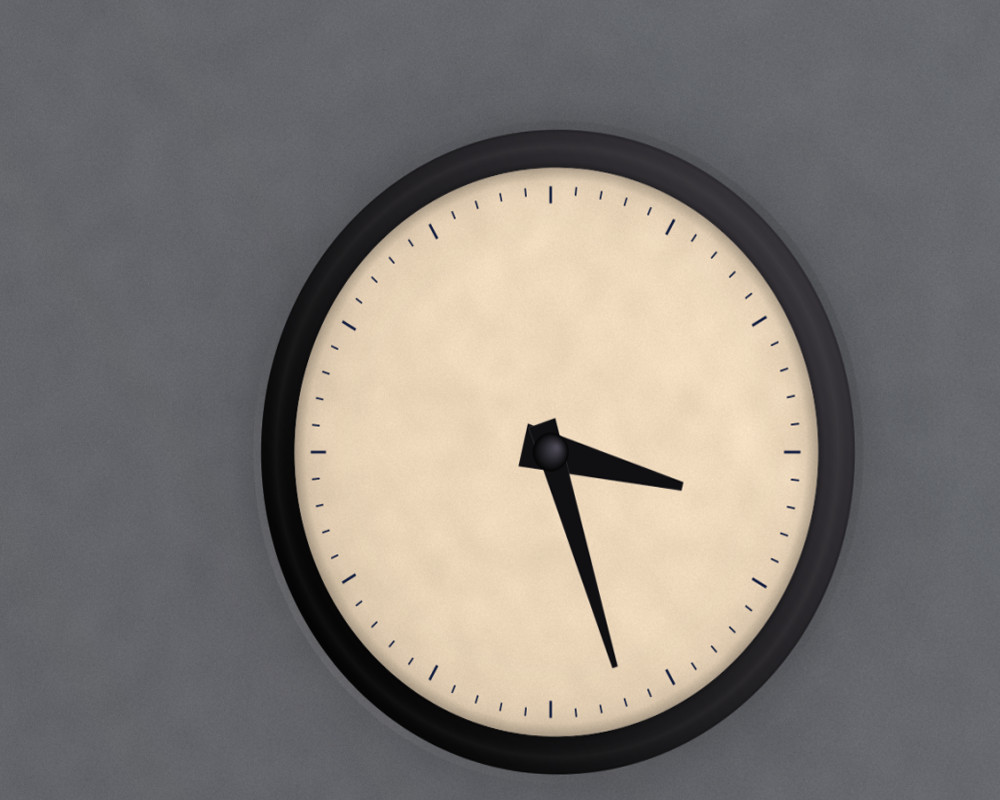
3h27
